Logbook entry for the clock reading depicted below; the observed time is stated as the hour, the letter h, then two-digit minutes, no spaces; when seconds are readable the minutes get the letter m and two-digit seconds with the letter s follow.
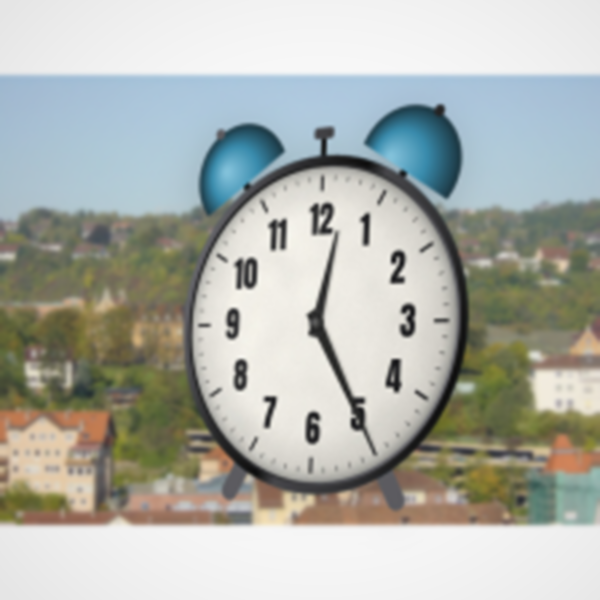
12h25
